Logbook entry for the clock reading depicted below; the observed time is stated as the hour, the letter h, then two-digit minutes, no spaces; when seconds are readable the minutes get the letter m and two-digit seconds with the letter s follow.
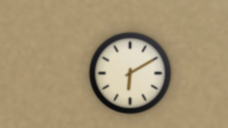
6h10
